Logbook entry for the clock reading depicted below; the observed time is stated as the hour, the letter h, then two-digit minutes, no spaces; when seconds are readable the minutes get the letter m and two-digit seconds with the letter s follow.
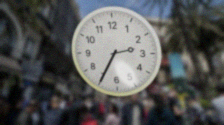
2h35
